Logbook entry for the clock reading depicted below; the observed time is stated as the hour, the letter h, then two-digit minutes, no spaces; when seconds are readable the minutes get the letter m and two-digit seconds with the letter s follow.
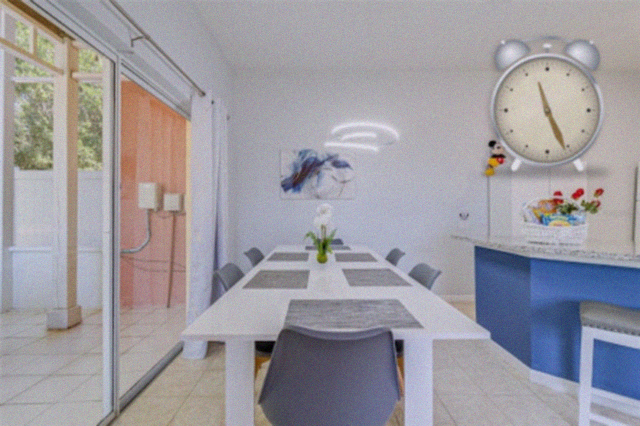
11h26
